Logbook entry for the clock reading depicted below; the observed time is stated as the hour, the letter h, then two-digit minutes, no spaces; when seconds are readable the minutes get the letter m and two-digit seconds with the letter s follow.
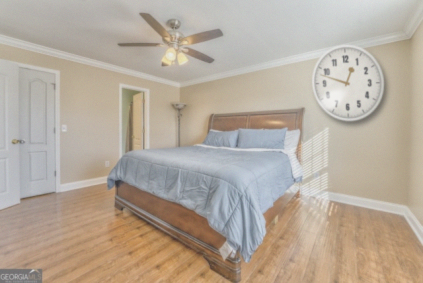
12h48
